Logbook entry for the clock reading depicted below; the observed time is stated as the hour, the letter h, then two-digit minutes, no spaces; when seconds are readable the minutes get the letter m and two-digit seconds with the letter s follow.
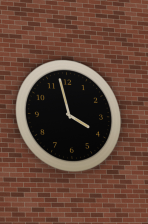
3h58
